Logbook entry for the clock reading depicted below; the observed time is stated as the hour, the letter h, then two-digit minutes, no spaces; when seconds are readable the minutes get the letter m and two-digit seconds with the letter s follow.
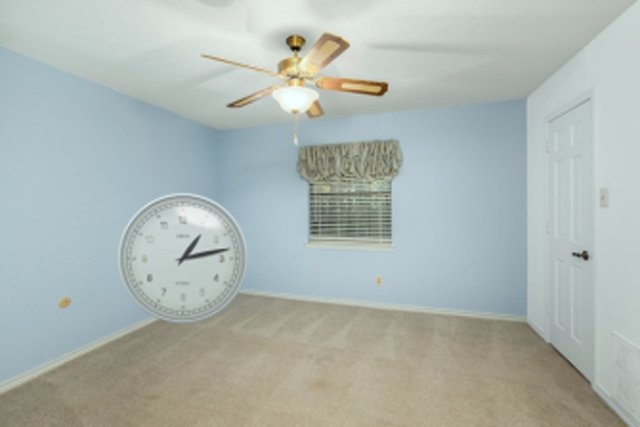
1h13
